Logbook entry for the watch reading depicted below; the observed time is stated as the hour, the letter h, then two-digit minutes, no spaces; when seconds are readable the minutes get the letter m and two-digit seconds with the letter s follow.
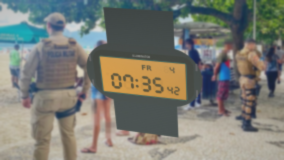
7h35
